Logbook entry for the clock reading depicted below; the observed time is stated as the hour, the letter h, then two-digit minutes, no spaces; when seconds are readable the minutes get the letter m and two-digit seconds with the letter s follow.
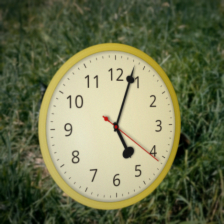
5h03m21s
